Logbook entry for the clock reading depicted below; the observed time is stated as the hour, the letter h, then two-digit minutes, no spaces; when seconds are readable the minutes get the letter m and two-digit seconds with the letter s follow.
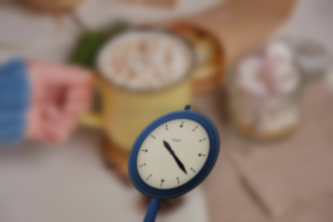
10h22
